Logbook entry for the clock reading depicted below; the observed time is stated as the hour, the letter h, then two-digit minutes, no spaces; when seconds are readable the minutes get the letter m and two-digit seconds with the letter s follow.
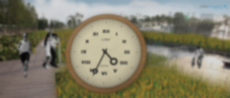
4h34
